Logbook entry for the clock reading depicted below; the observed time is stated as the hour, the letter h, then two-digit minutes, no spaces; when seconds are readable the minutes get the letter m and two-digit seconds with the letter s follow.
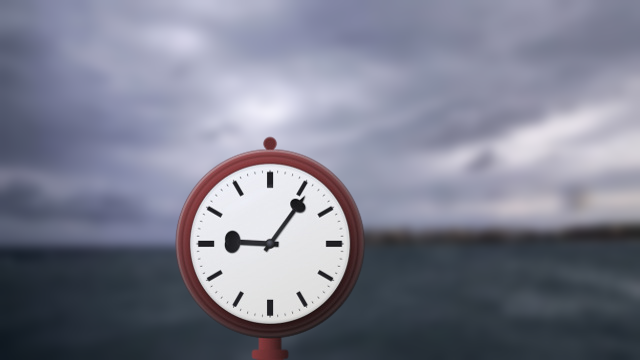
9h06
